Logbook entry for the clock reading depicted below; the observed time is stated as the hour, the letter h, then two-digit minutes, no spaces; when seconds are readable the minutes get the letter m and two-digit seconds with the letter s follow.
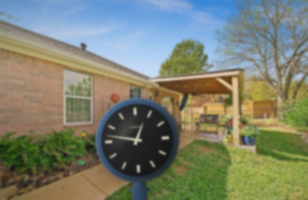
12h47
